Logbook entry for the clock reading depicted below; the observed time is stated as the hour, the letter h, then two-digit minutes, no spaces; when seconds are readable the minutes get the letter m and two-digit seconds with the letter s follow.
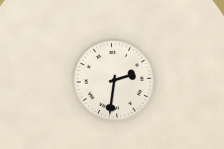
2h32
